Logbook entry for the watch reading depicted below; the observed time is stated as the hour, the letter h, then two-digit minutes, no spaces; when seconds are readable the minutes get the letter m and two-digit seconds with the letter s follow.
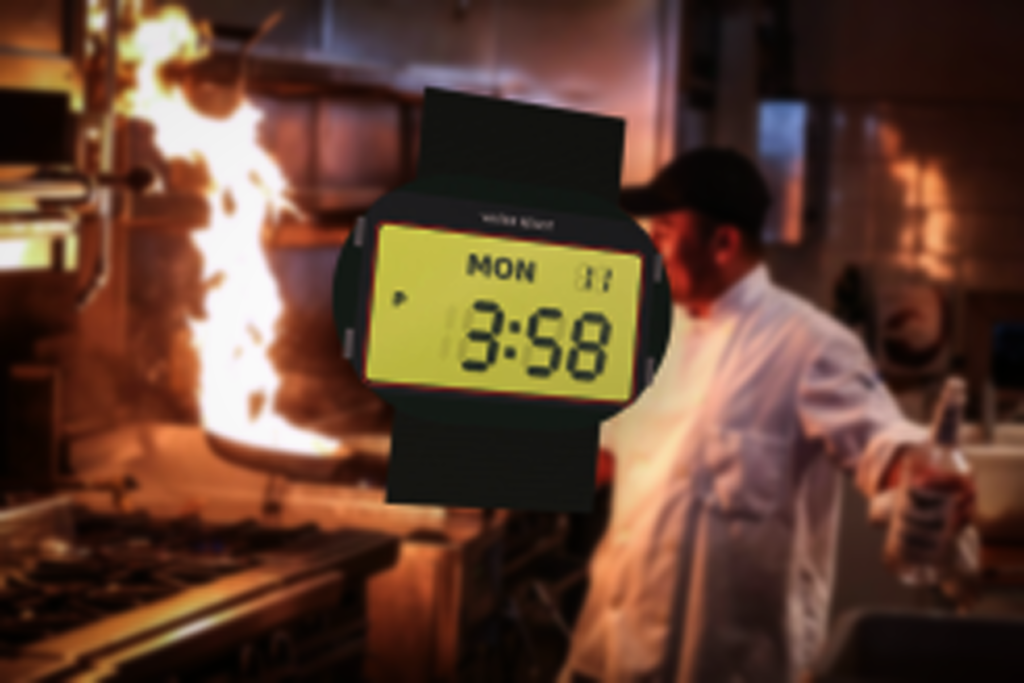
3h58
